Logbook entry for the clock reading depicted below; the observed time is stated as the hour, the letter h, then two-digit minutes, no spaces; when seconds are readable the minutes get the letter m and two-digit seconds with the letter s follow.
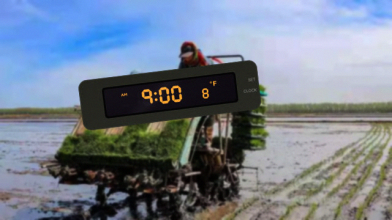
9h00
